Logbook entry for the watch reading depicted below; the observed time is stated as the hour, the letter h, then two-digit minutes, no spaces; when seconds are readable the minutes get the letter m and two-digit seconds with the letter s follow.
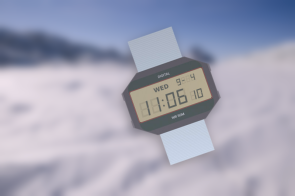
11h06m10s
